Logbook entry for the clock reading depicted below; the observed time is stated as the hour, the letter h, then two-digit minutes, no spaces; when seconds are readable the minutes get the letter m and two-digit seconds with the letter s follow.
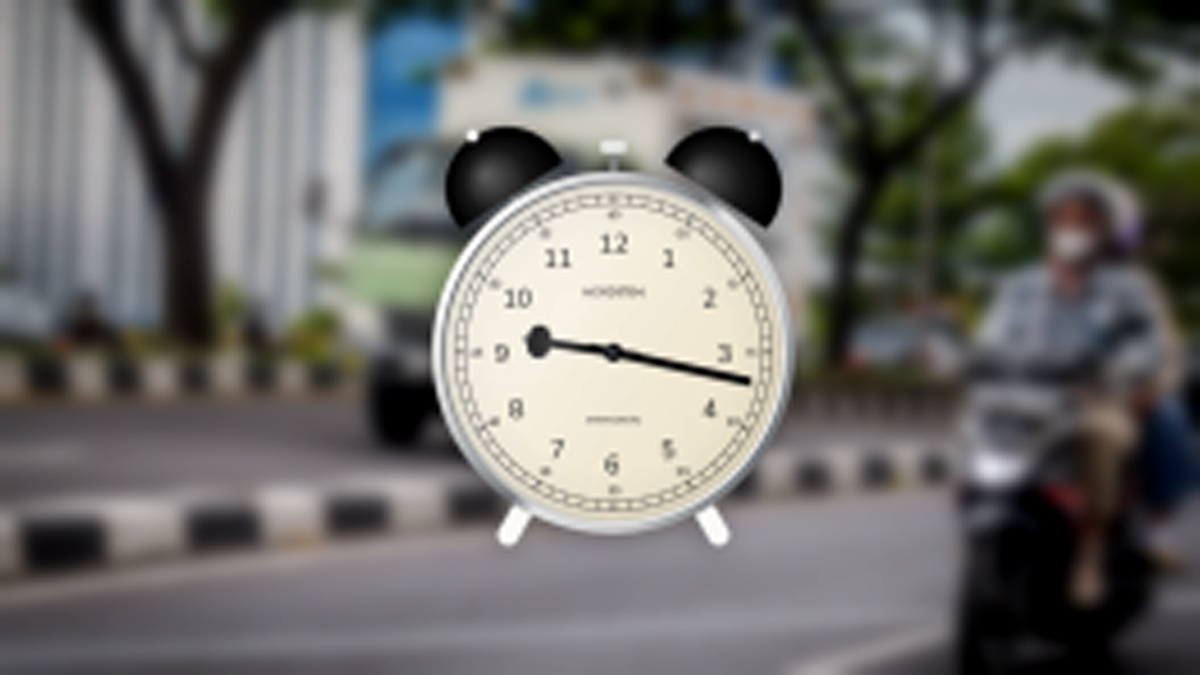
9h17
